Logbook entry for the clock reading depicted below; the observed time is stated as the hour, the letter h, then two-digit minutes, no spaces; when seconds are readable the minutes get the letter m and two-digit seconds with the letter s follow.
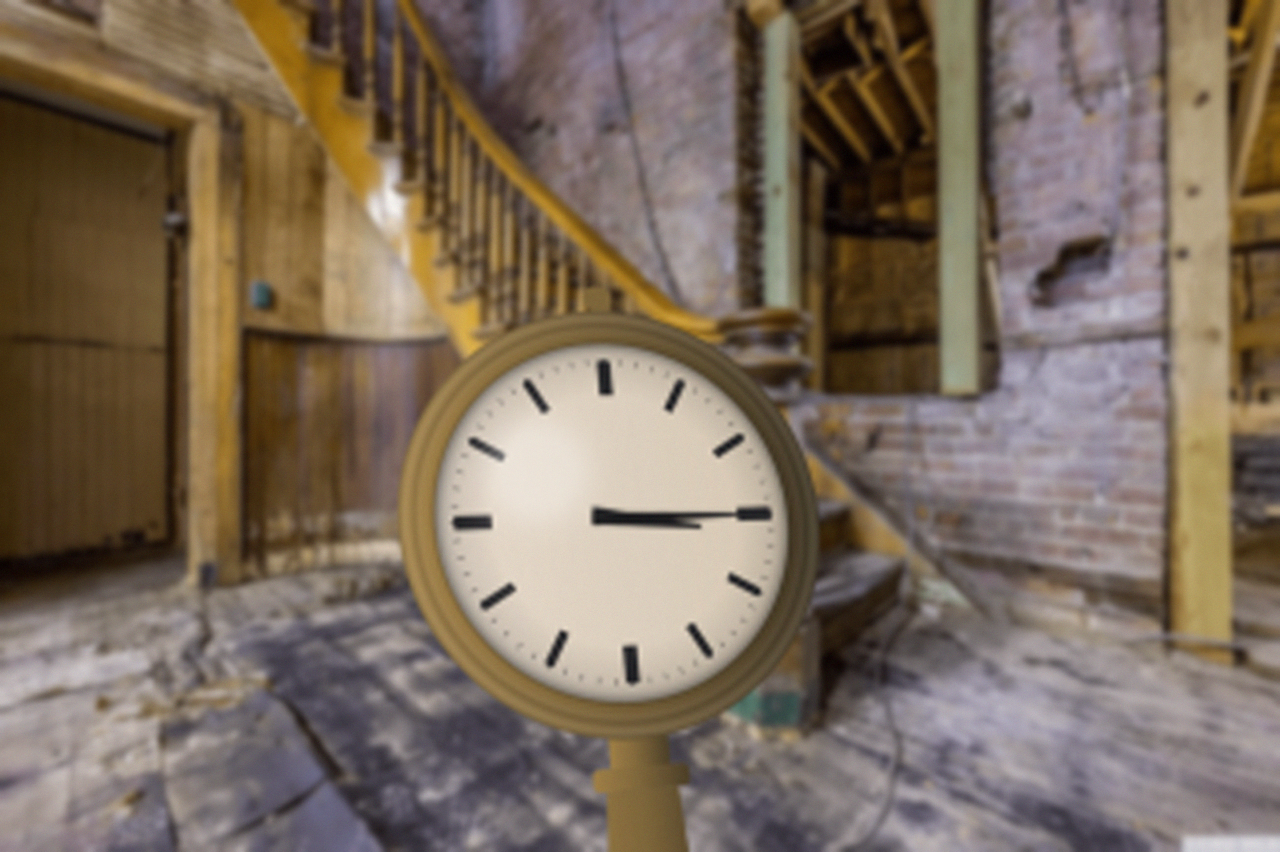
3h15
